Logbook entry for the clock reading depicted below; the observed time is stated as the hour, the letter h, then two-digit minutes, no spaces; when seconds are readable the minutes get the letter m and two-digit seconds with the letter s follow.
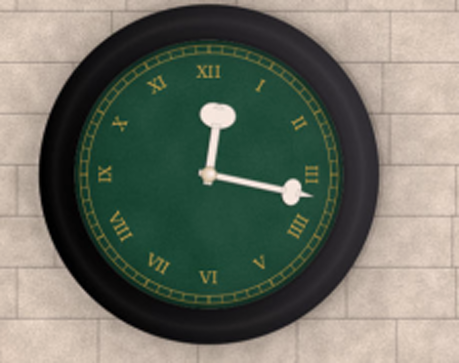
12h17
